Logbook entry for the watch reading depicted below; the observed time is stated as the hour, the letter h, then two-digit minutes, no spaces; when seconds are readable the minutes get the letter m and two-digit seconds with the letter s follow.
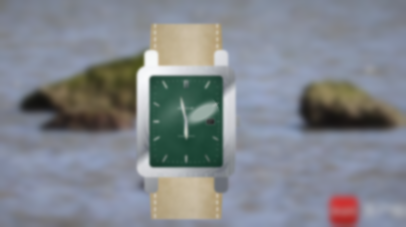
5h58
